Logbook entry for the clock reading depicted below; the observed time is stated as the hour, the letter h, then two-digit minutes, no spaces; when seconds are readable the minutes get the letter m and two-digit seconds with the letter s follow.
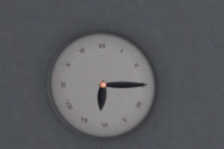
6h15
